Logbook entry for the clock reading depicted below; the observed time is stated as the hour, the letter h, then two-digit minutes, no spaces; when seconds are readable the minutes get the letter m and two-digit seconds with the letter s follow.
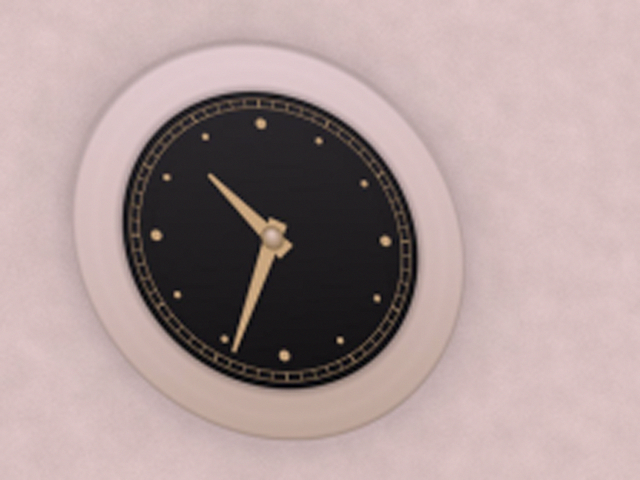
10h34
